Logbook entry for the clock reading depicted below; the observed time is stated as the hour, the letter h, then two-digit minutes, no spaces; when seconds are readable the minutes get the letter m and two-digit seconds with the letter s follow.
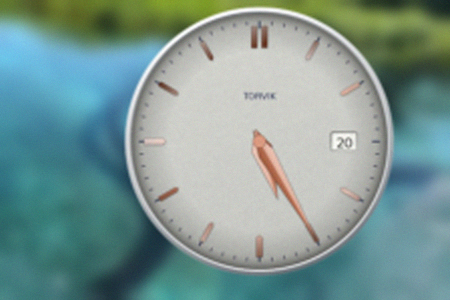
5h25
